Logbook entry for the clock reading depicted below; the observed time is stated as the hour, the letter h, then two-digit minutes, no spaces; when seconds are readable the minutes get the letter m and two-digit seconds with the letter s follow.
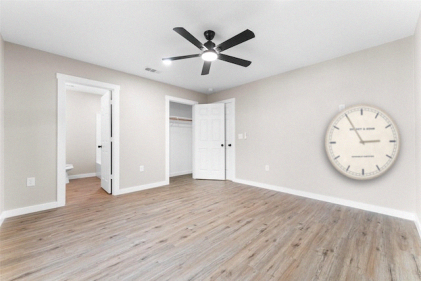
2h55
